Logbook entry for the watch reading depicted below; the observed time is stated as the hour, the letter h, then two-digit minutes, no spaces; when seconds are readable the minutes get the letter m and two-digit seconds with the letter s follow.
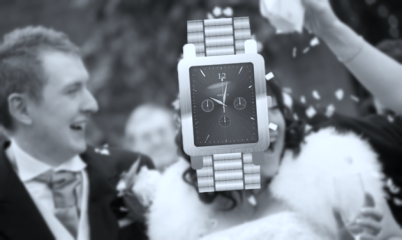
10h02
